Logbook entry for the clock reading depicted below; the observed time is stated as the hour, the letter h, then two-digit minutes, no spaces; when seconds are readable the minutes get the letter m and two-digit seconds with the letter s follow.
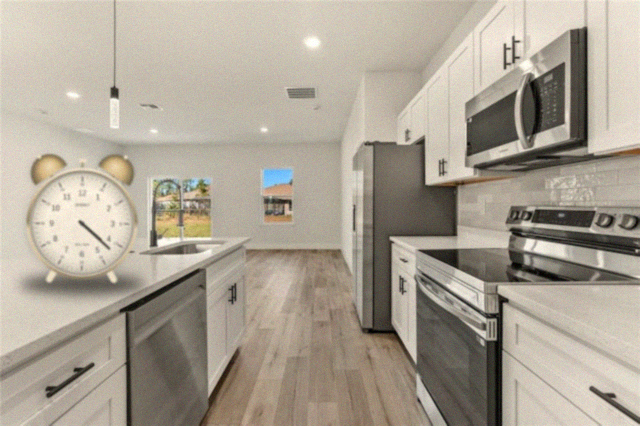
4h22
